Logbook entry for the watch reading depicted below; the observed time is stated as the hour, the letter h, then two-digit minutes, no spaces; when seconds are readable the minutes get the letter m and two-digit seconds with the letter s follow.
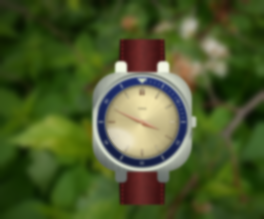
3h49
